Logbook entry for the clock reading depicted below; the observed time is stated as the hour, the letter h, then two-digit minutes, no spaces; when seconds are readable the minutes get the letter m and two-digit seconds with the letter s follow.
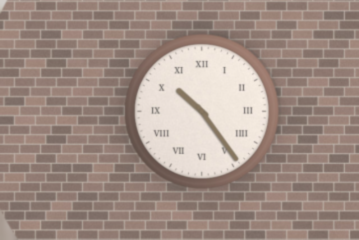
10h24
